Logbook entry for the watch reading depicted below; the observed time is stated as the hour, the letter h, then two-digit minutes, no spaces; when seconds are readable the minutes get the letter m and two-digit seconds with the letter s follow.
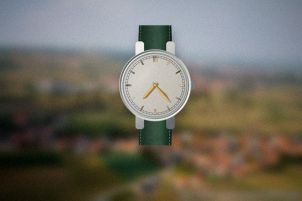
7h23
